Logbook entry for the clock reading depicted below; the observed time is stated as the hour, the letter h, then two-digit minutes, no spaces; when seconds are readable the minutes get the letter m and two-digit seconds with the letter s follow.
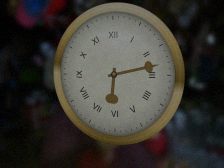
6h13
